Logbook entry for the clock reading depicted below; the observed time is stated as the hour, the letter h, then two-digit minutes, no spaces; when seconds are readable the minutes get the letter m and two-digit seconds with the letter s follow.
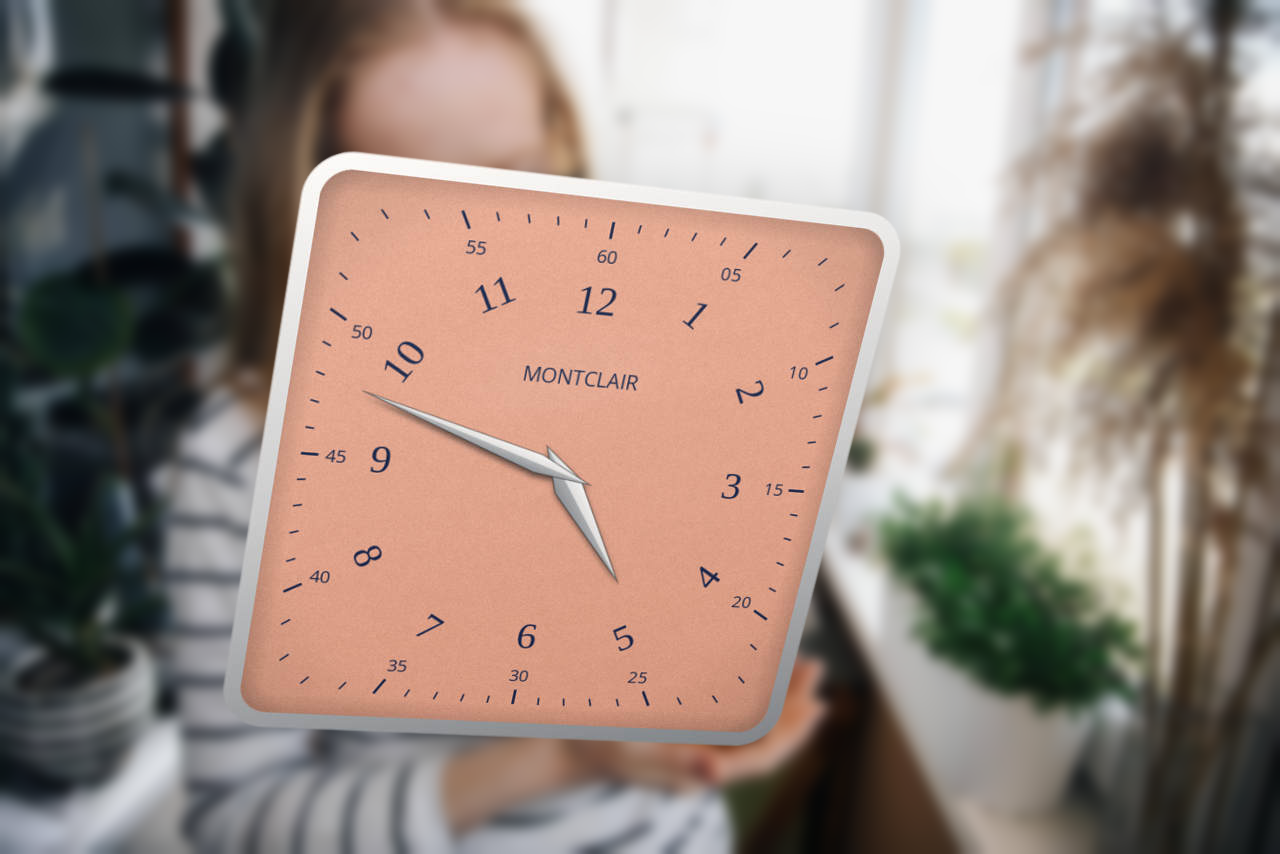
4h48
